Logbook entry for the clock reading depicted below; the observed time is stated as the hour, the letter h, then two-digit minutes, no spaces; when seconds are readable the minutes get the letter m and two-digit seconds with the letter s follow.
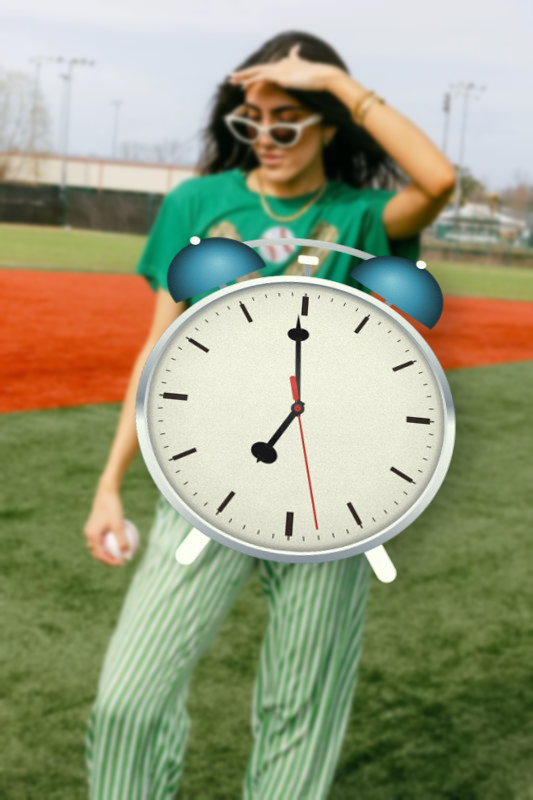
6h59m28s
